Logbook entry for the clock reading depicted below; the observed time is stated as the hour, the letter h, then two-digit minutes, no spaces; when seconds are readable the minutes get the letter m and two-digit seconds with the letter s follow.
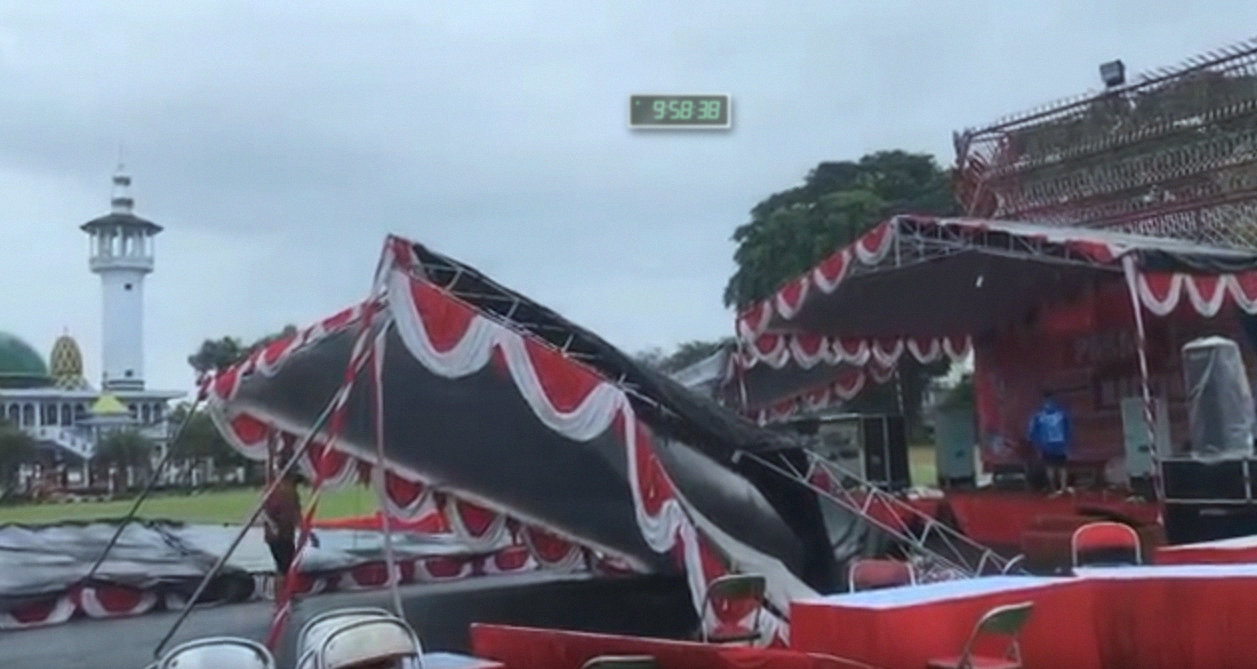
9h58m38s
